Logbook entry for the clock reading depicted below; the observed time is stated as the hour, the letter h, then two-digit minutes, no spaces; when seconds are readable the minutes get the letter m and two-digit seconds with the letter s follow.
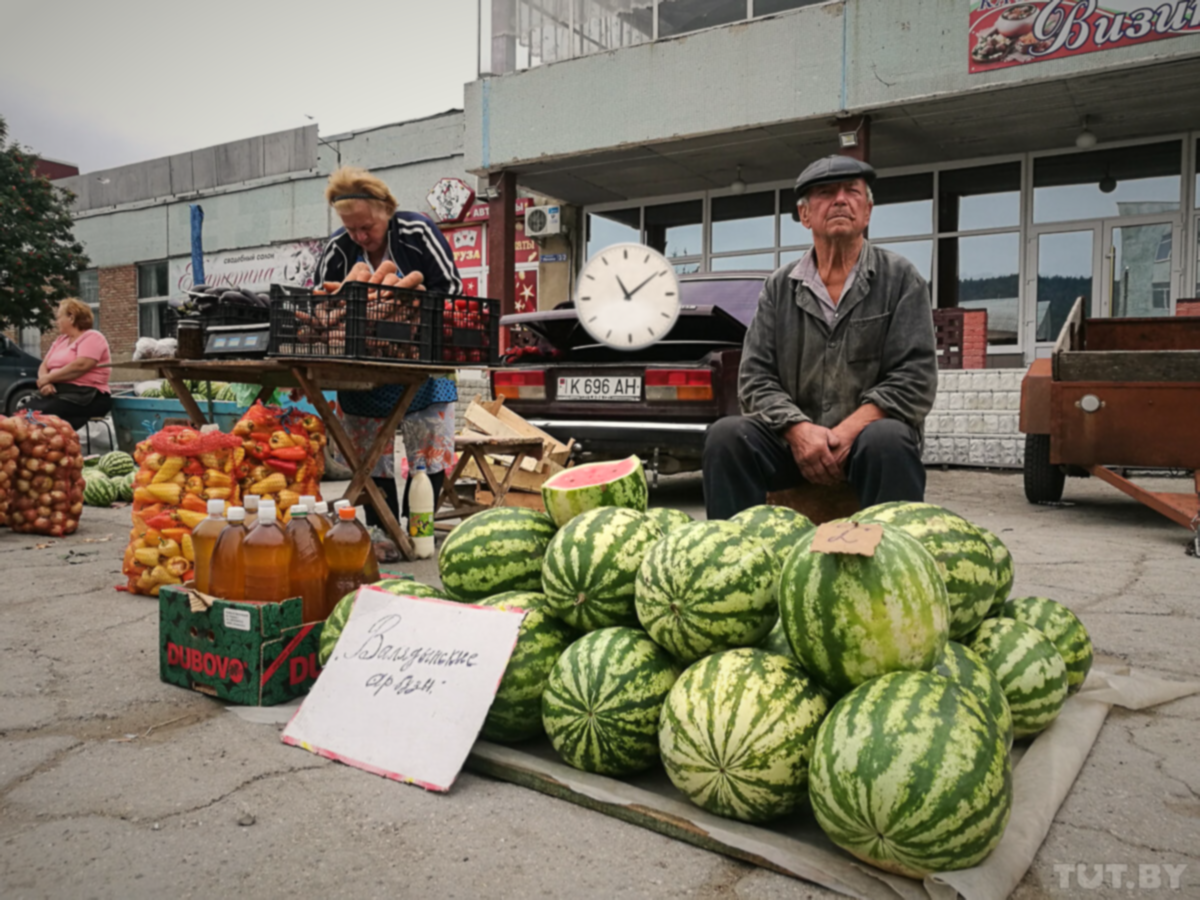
11h09
